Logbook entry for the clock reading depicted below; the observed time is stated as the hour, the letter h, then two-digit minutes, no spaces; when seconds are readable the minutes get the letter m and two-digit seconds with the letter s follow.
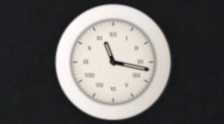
11h17
